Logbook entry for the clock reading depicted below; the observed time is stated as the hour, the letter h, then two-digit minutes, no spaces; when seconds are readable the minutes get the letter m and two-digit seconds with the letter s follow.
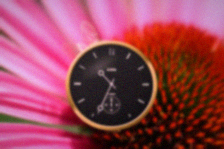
10h34
